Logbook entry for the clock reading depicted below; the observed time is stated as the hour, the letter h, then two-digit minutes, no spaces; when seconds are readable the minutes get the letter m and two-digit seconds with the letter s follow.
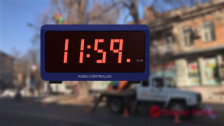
11h59
